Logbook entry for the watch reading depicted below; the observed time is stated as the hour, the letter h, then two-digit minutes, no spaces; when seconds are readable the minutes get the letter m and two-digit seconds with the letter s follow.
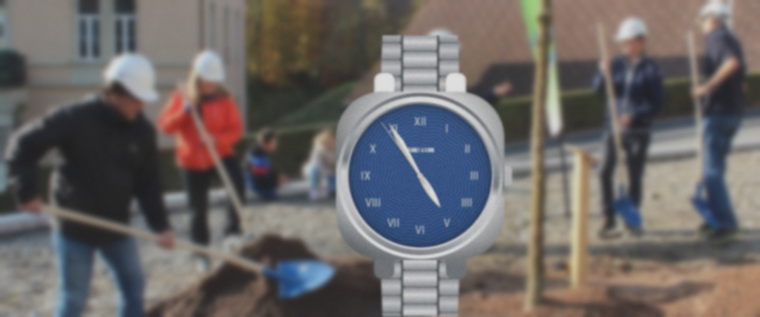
4h54m54s
